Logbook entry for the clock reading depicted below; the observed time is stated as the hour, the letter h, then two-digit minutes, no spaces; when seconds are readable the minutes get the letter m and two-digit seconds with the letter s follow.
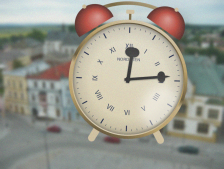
12h14
